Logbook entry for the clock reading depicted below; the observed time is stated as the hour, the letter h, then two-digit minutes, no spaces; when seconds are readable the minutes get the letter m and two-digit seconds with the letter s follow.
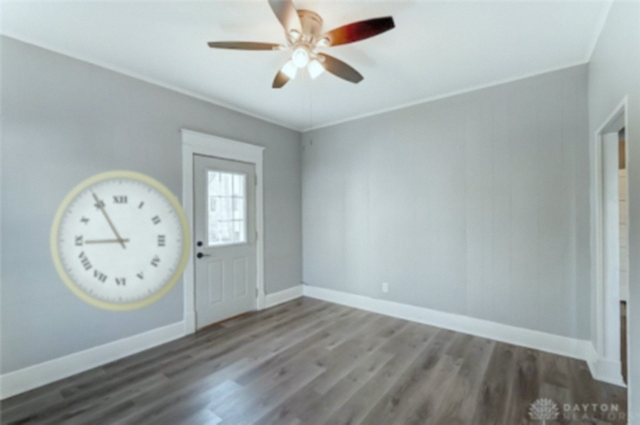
8h55
